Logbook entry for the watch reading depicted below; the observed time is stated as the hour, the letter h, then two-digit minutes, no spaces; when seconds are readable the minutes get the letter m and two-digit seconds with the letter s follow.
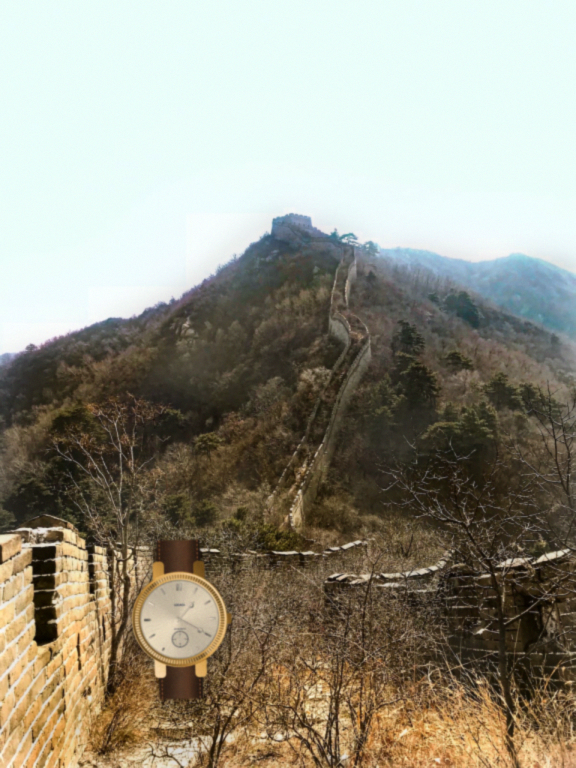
1h20
